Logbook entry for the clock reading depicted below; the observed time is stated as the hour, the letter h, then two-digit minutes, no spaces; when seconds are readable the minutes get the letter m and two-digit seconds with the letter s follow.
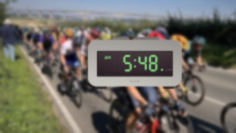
5h48
